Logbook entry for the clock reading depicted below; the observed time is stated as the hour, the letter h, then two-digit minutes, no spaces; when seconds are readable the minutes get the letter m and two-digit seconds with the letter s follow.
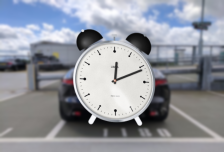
12h11
